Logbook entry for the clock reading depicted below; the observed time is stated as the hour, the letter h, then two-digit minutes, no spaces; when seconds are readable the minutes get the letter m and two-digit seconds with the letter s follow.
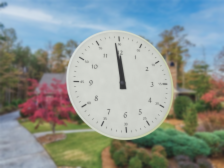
11h59
